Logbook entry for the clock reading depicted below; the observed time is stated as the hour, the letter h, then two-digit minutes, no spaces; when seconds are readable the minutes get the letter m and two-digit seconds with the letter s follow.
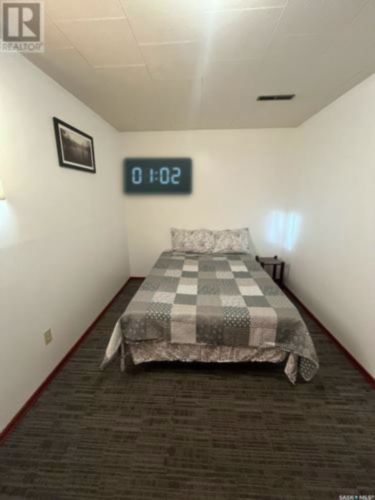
1h02
